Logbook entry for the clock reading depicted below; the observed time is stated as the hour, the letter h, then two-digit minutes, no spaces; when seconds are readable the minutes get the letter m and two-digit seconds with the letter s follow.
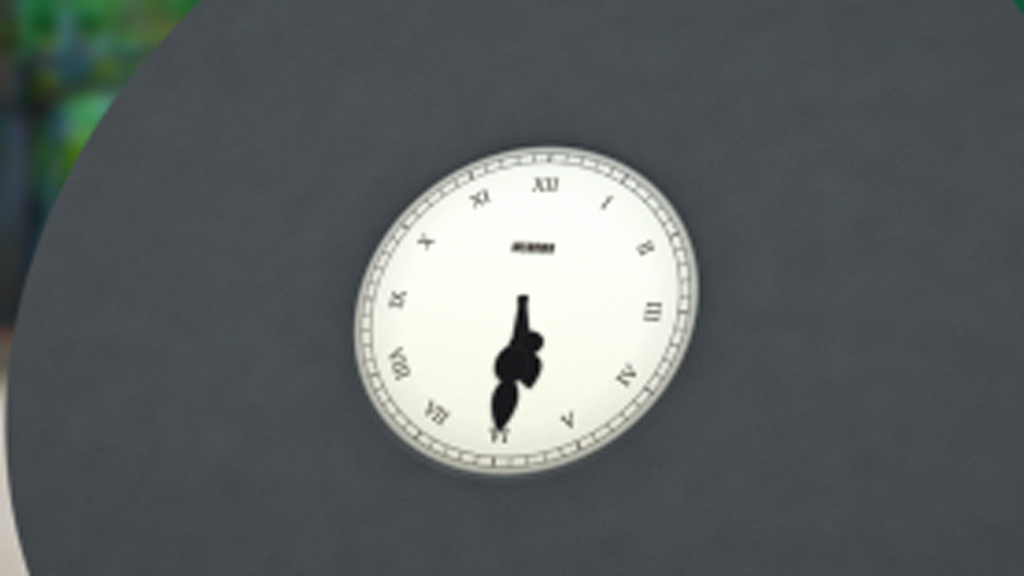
5h30
